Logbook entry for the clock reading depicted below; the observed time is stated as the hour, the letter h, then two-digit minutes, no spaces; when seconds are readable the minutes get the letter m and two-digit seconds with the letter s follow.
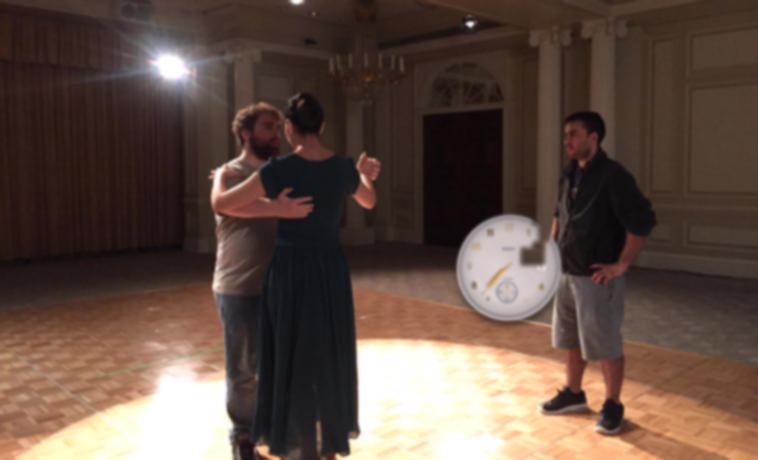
7h37
